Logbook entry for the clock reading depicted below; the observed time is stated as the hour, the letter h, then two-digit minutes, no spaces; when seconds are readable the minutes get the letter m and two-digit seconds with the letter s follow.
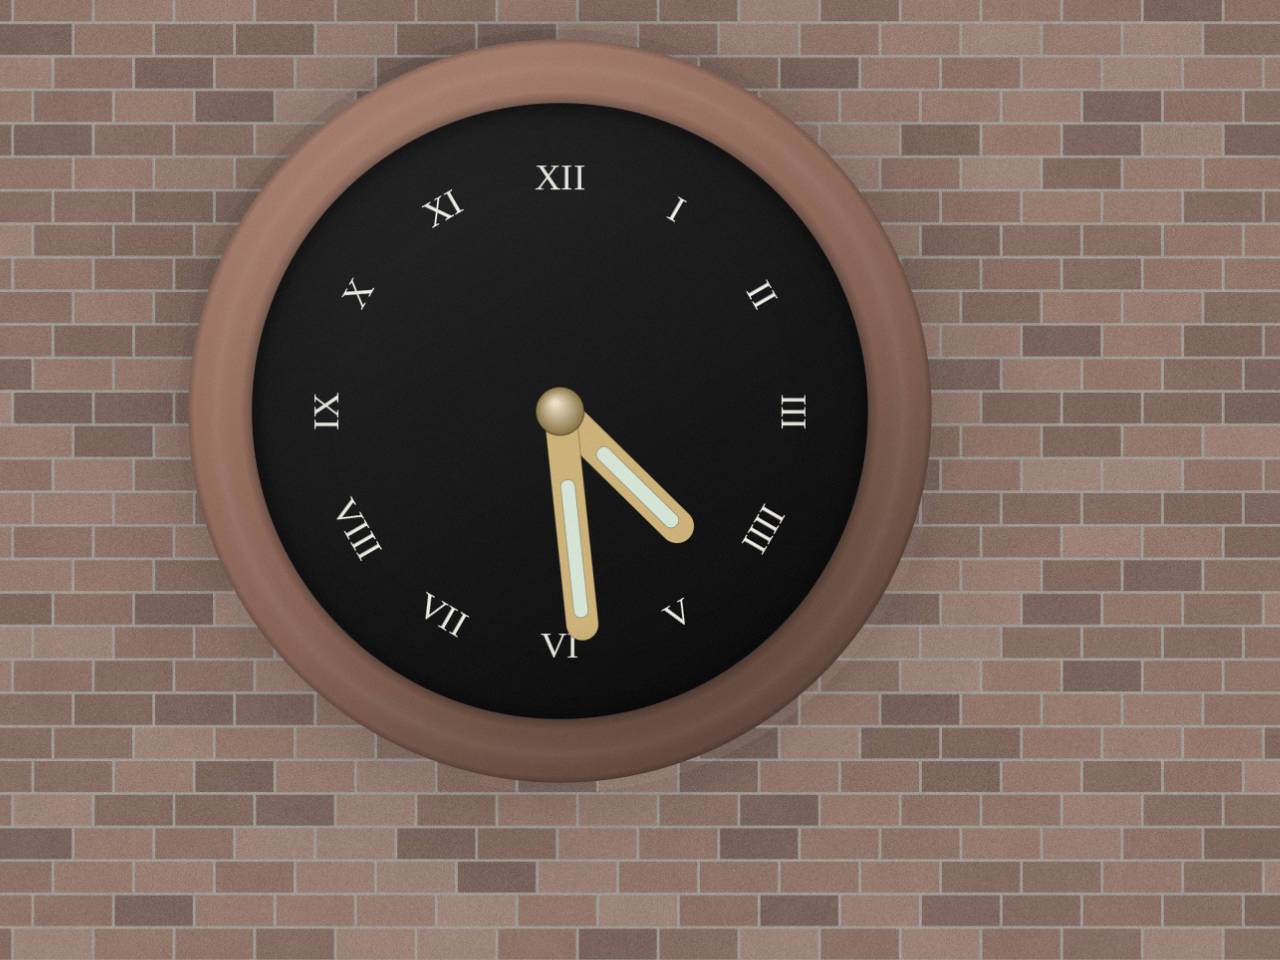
4h29
